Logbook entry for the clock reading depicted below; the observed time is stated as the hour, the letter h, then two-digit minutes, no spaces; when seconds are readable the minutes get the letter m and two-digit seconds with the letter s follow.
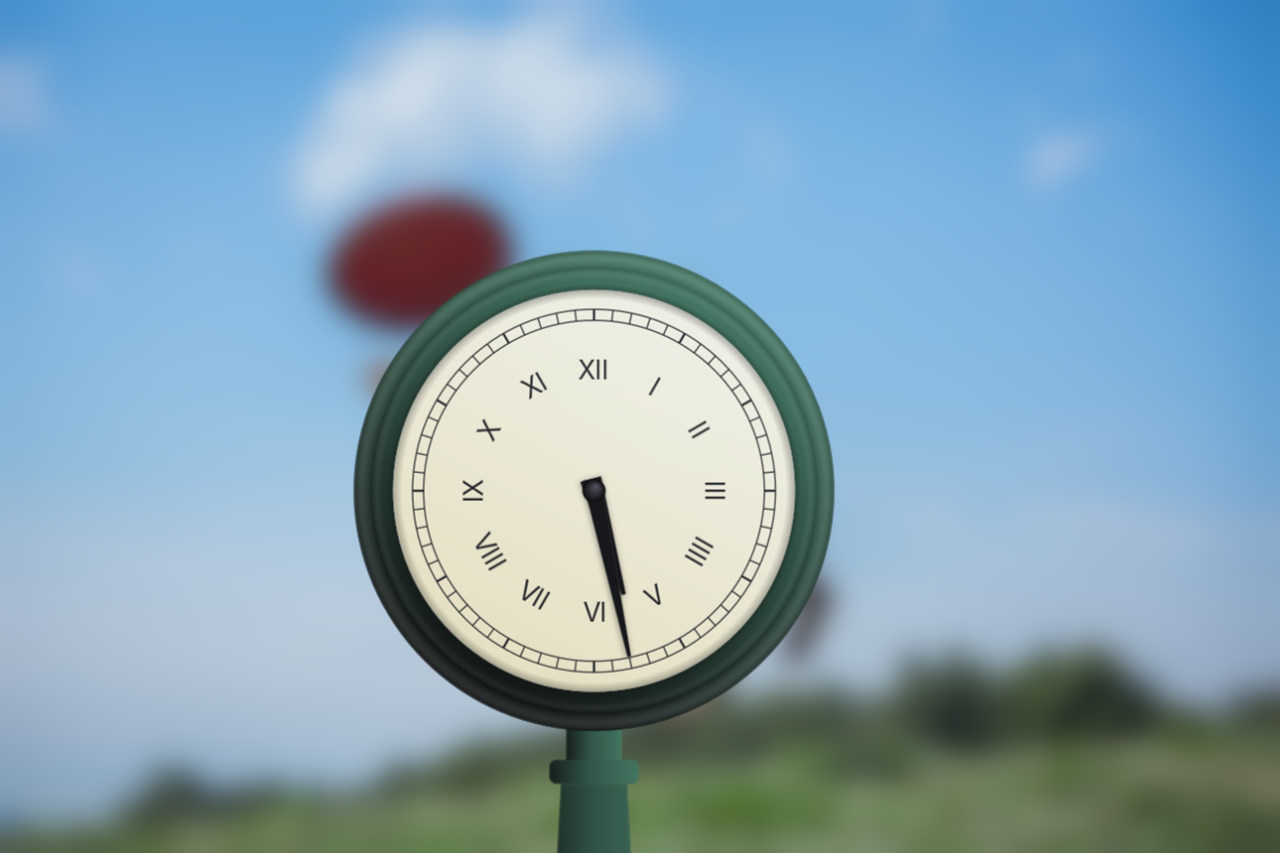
5h28
